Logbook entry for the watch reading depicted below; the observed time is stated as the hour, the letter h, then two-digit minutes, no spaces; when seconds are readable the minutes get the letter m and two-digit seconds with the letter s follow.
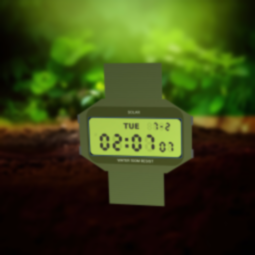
2h07m07s
